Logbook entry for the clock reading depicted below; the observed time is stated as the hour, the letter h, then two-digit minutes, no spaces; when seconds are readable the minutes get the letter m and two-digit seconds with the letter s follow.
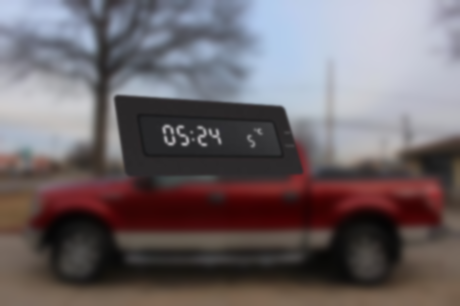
5h24
